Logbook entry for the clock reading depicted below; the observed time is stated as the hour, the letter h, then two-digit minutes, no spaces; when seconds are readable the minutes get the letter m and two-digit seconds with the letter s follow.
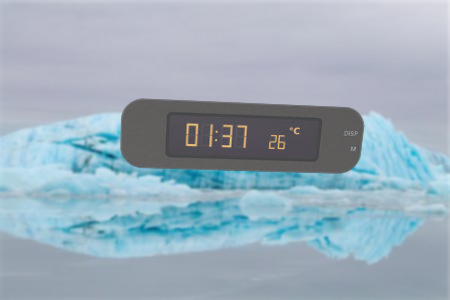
1h37
